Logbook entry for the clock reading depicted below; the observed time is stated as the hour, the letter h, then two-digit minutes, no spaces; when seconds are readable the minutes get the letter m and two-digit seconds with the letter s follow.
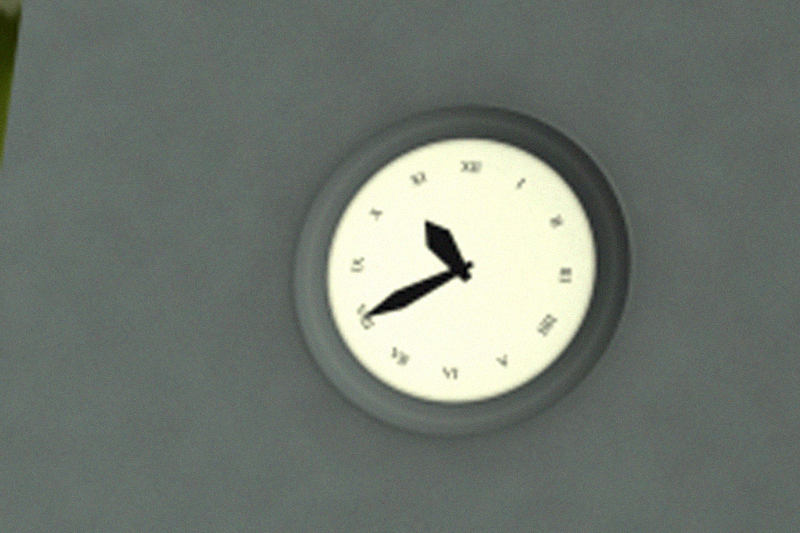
10h40
